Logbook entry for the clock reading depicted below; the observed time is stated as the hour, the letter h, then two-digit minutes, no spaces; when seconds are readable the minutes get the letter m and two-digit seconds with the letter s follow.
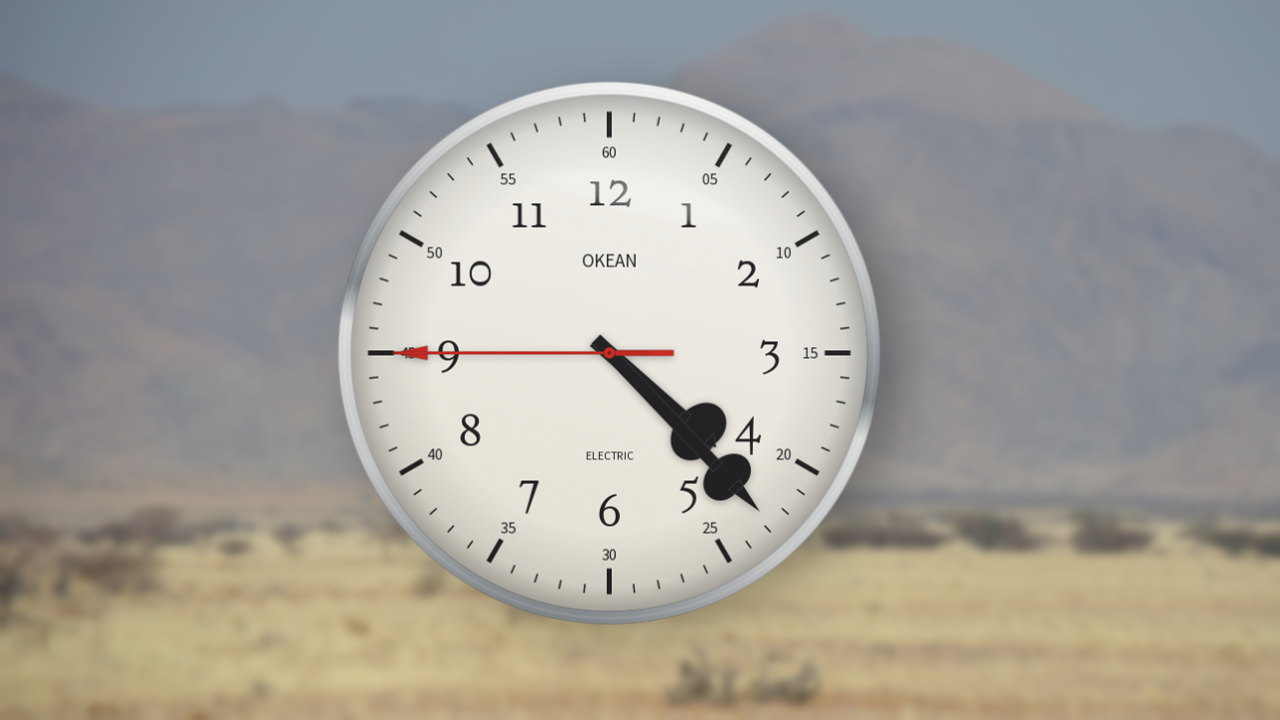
4h22m45s
